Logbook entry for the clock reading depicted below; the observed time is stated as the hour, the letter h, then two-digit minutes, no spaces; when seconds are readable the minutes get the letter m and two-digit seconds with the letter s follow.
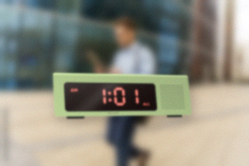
1h01
